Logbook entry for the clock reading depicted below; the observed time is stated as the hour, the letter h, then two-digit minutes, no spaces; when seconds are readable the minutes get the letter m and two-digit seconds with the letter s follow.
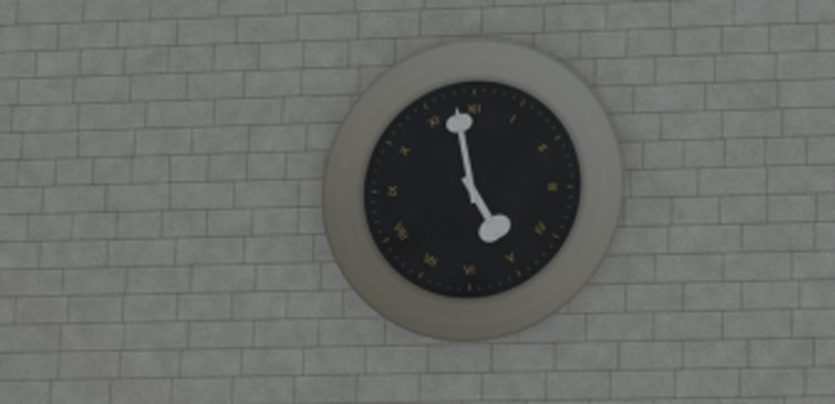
4h58
